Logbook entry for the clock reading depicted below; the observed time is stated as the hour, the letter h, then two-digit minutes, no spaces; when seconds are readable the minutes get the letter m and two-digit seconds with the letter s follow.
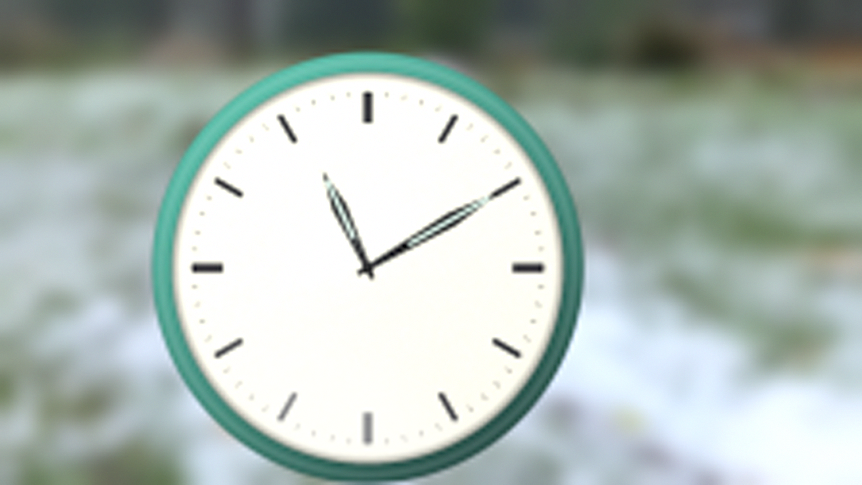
11h10
